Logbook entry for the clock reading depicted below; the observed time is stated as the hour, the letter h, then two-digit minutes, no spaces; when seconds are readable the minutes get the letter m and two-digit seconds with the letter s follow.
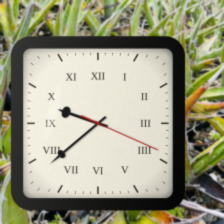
9h38m19s
